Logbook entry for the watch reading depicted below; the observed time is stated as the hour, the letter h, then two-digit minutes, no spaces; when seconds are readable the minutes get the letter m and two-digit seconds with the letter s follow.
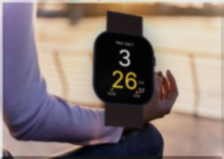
3h26
